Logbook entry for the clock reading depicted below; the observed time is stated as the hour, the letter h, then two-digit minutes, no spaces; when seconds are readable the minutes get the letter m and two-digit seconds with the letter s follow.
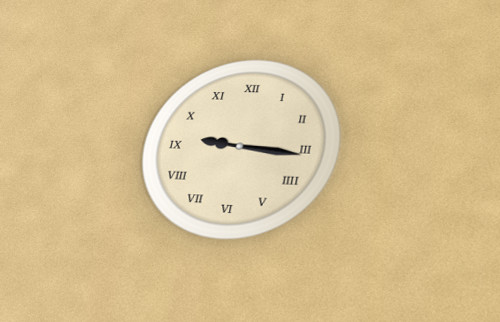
9h16
